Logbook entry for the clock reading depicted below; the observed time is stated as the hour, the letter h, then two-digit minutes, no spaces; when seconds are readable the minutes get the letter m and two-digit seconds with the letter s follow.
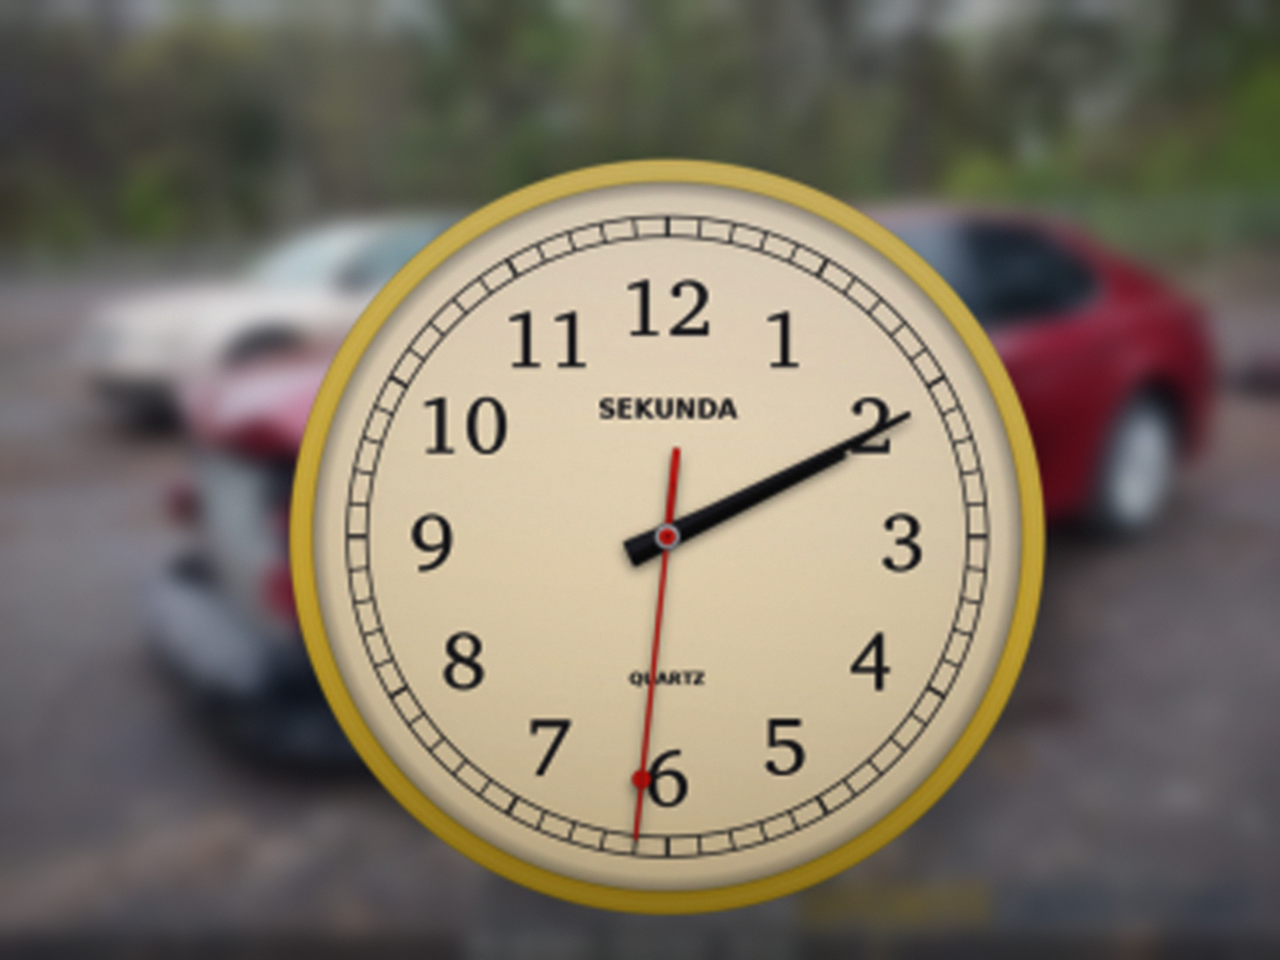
2h10m31s
